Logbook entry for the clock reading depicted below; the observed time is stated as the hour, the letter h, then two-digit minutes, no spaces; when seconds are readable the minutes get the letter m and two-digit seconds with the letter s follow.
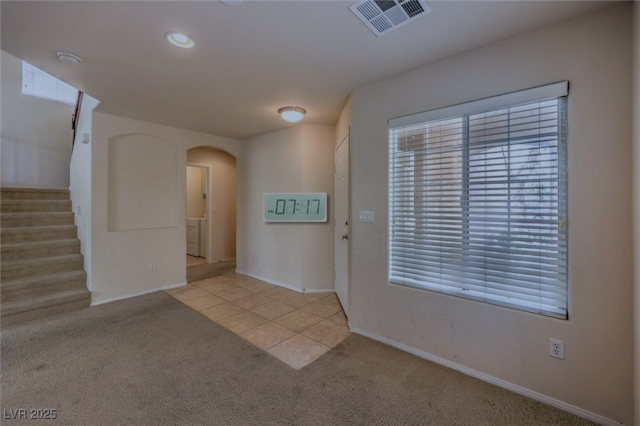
7h17
